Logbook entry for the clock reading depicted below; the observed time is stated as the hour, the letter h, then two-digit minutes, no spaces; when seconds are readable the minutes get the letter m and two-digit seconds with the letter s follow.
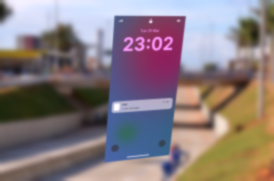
23h02
